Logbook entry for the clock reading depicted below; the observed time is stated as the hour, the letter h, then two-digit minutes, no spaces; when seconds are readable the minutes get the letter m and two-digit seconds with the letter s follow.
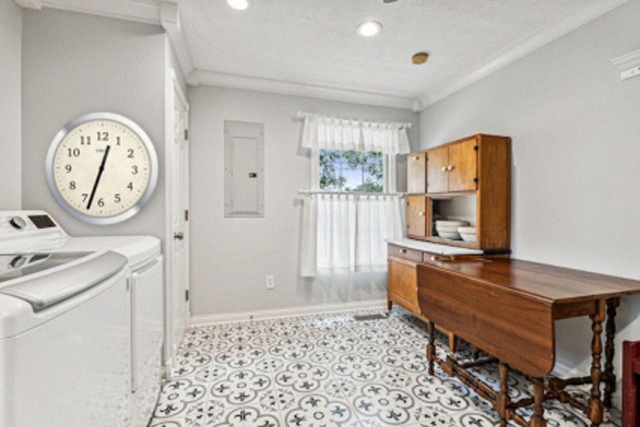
12h33
